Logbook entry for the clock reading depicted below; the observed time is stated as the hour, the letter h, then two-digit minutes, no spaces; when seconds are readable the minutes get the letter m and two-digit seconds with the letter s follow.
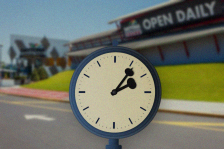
2h06
